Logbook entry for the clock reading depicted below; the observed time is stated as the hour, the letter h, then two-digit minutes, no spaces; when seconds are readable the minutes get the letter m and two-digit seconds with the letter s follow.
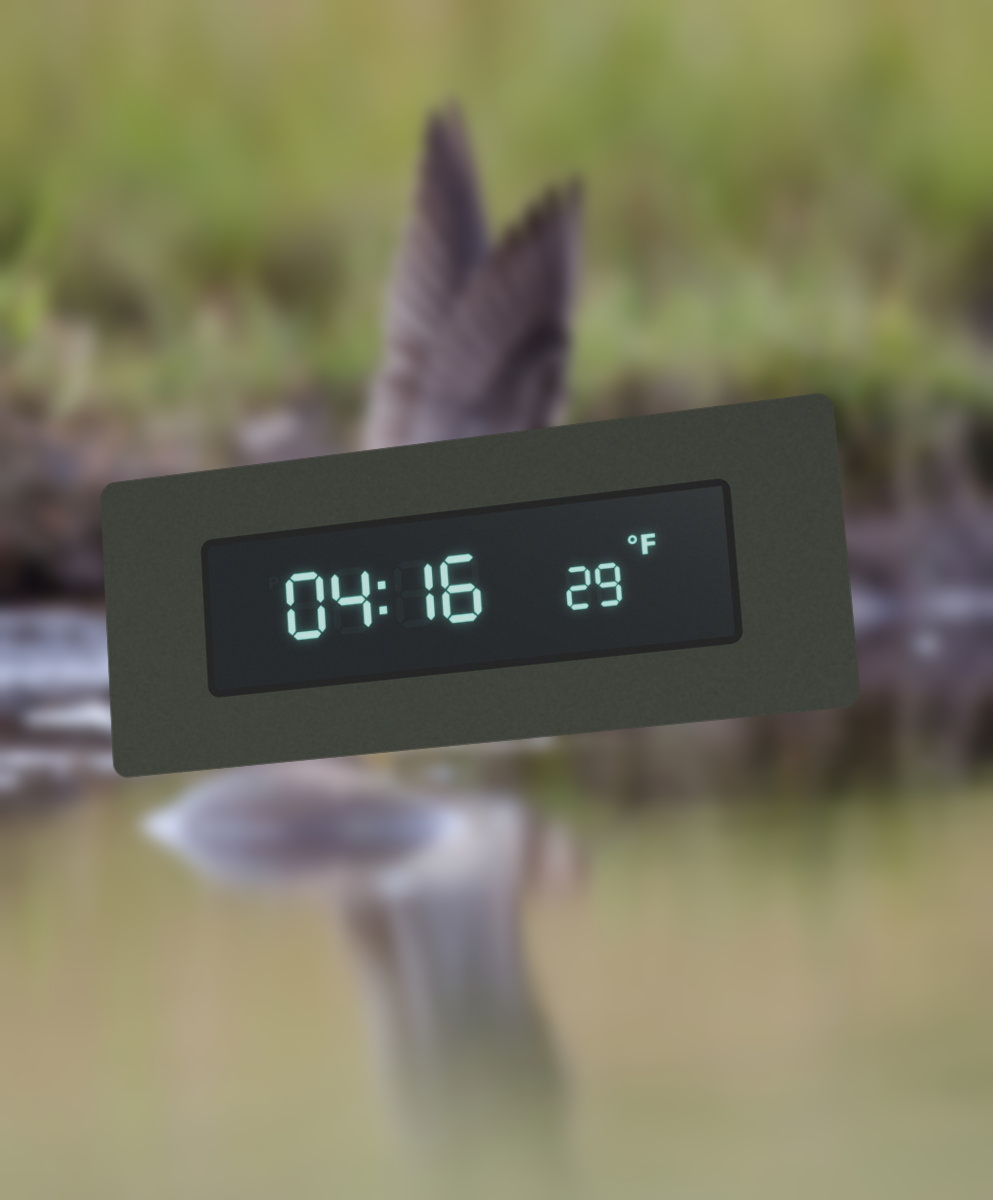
4h16
